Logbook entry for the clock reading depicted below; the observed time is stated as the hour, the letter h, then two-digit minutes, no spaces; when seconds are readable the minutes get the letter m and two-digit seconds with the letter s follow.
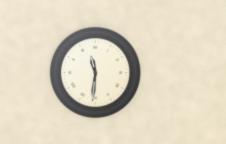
11h31
